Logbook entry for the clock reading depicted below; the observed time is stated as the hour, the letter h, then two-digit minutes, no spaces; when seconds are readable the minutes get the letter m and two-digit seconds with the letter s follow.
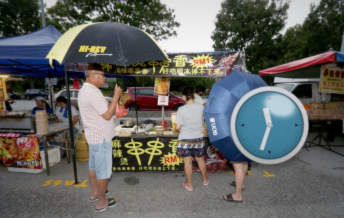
11h33
